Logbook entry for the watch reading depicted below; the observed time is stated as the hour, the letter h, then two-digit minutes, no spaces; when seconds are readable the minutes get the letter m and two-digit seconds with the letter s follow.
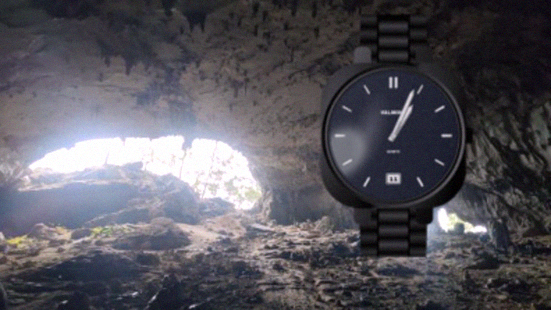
1h04
